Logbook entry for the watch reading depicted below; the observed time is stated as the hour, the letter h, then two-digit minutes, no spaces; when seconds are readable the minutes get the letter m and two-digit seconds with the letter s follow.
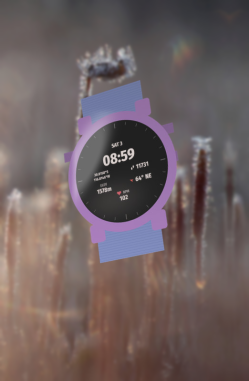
8h59
